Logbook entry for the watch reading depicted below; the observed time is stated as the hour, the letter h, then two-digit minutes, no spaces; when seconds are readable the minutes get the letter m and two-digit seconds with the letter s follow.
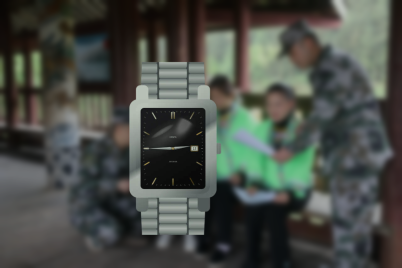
2h45
